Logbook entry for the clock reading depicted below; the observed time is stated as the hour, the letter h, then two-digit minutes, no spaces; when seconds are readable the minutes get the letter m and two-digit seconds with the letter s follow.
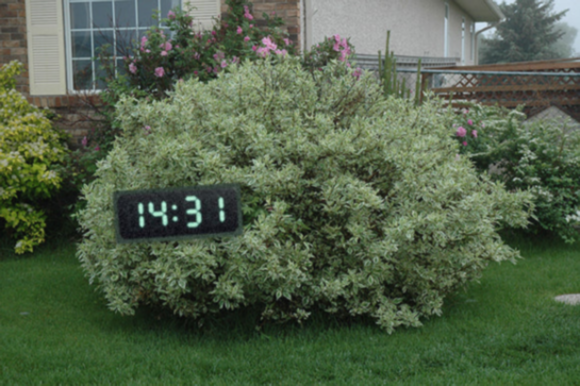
14h31
